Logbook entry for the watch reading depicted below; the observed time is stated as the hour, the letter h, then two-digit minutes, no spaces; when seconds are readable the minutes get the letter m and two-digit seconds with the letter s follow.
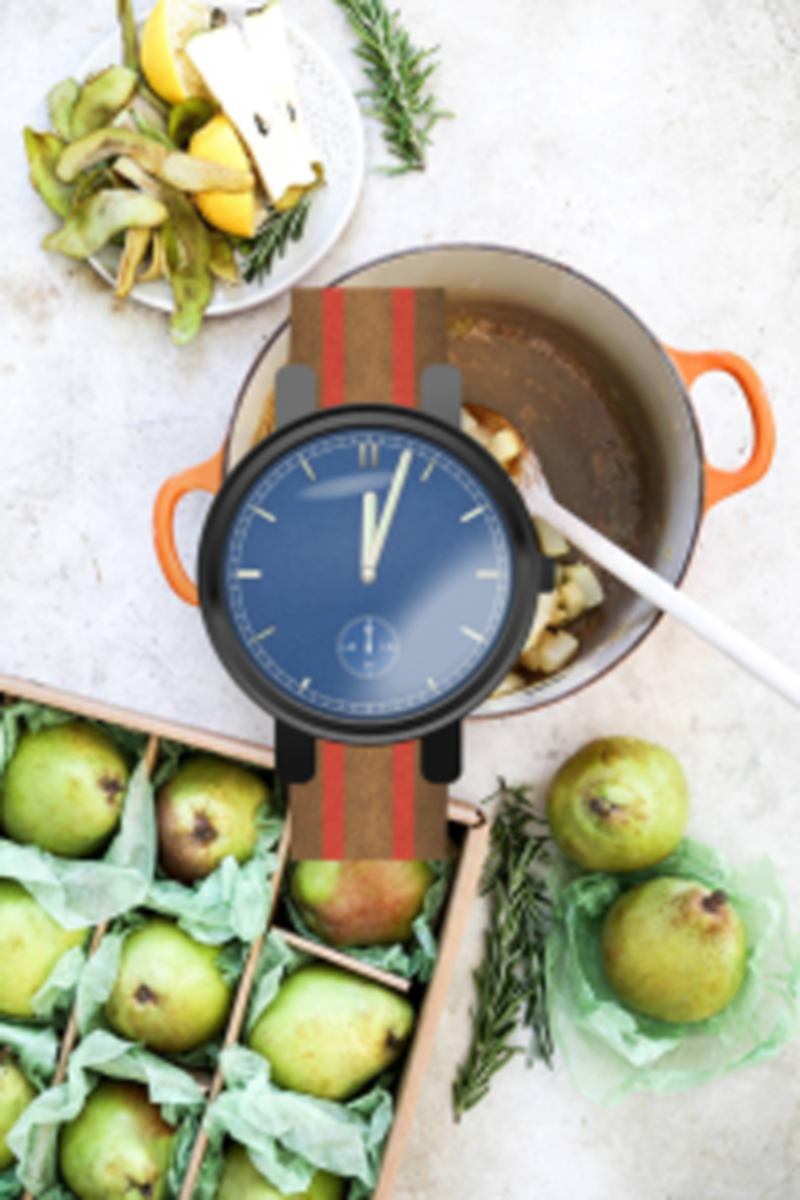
12h03
